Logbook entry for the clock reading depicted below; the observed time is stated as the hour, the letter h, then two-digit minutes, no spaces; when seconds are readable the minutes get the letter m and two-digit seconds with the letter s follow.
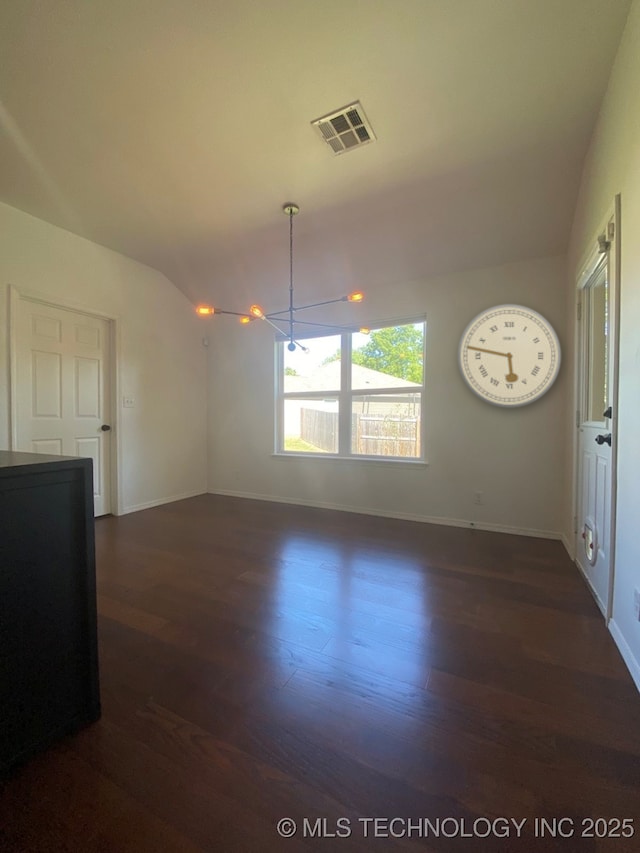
5h47
